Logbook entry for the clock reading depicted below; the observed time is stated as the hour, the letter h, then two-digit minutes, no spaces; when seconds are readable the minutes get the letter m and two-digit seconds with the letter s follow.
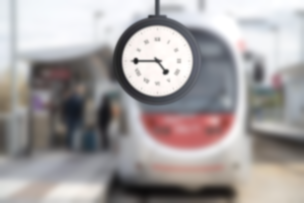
4h45
